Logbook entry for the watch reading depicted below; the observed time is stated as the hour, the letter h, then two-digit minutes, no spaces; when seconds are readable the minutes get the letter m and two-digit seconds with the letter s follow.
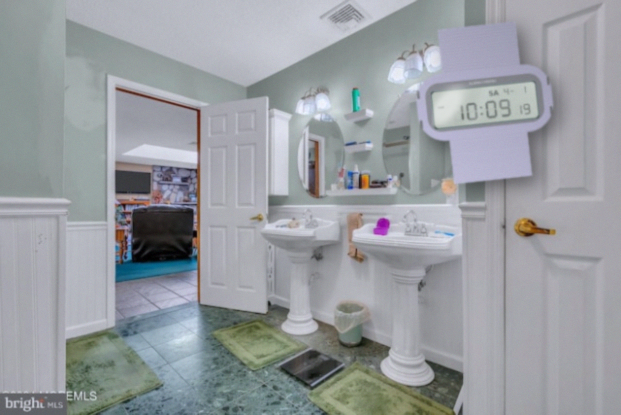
10h09m19s
